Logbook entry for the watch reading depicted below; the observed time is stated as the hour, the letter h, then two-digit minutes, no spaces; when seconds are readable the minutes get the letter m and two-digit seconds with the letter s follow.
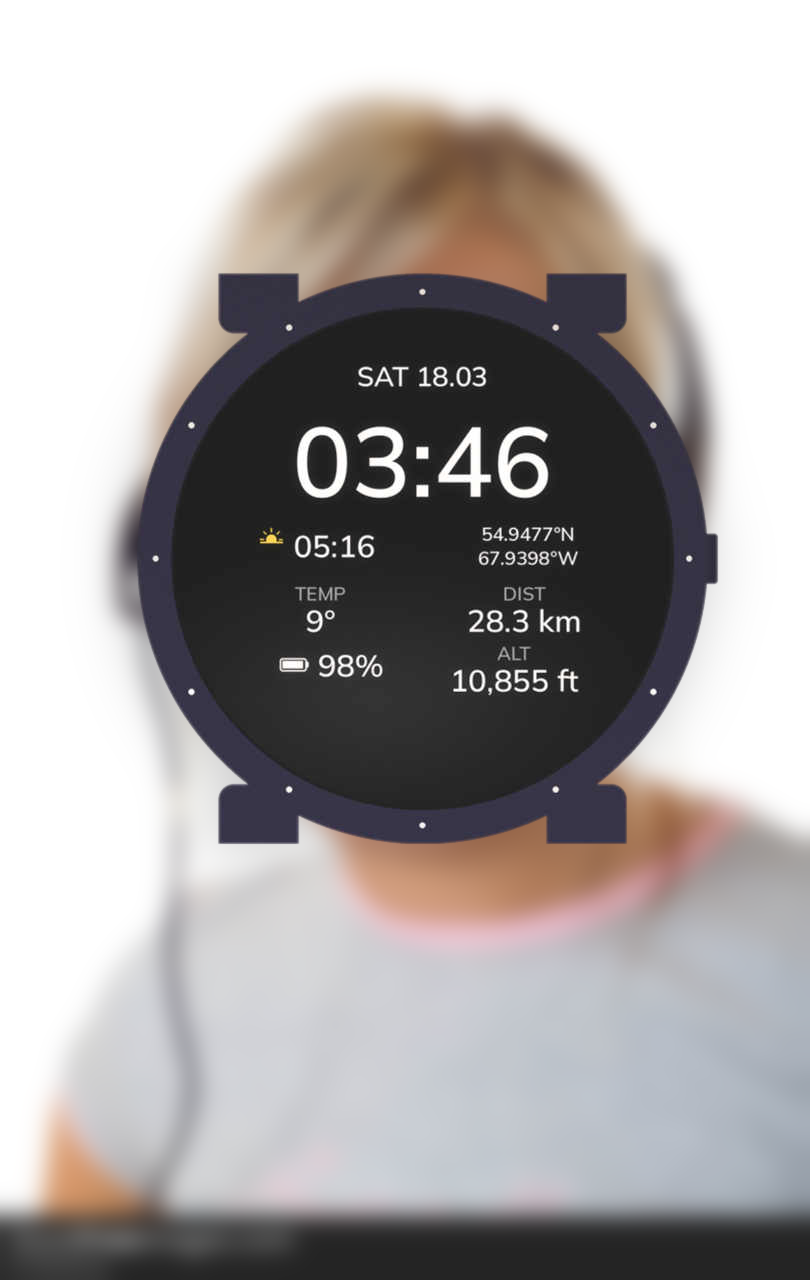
3h46
